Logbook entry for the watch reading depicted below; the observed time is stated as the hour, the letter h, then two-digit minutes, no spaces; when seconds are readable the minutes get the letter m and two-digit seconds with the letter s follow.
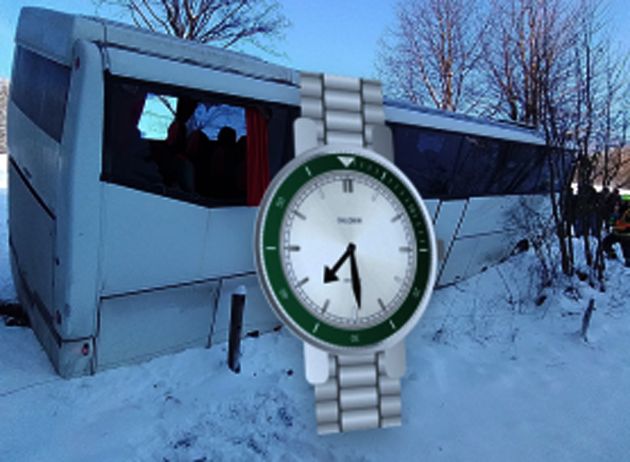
7h29
